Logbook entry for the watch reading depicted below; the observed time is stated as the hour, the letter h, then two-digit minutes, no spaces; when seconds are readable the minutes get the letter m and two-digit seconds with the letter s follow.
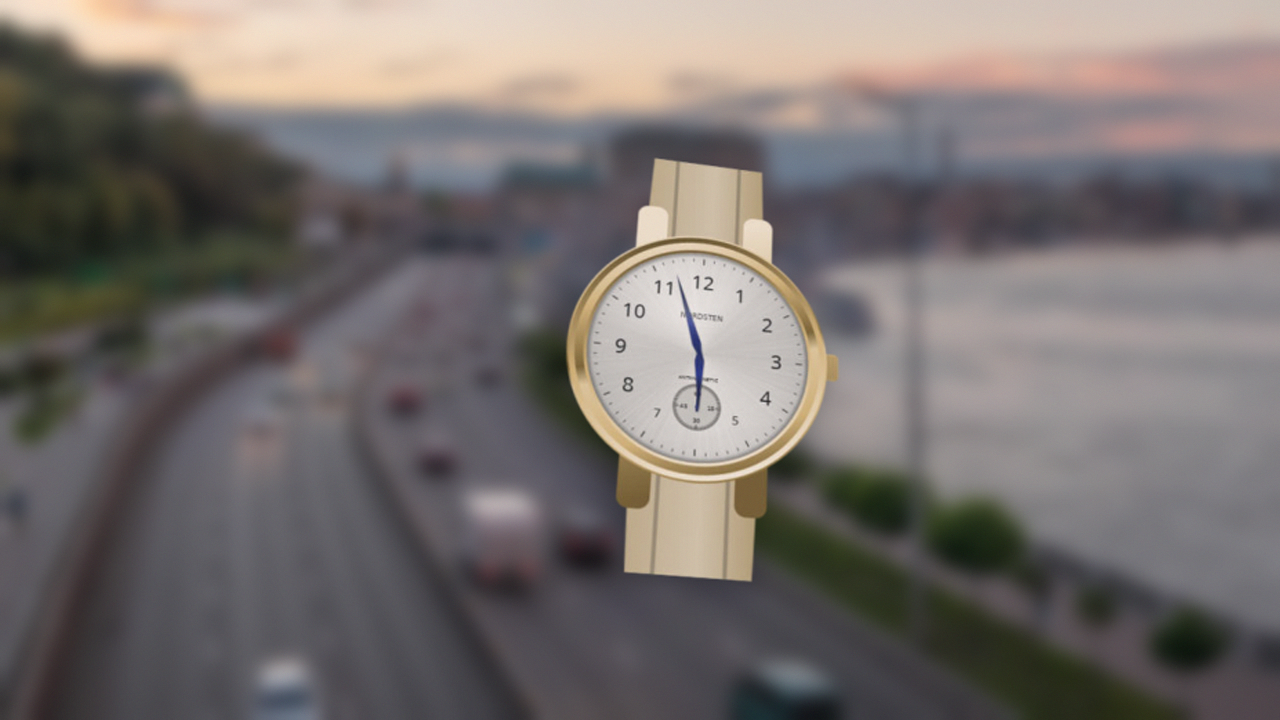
5h57
